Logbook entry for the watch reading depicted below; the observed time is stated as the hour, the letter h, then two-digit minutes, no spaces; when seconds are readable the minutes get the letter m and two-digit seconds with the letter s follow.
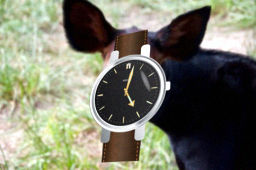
5h02
